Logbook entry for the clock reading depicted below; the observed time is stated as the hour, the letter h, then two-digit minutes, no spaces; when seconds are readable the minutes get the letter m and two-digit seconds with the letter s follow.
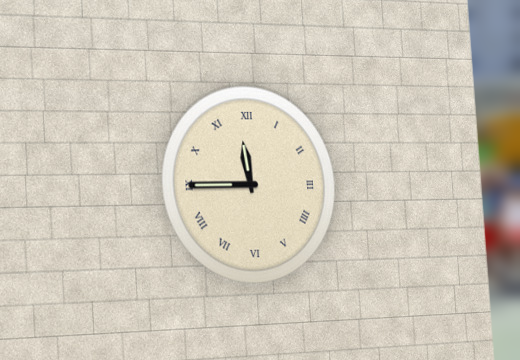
11h45
